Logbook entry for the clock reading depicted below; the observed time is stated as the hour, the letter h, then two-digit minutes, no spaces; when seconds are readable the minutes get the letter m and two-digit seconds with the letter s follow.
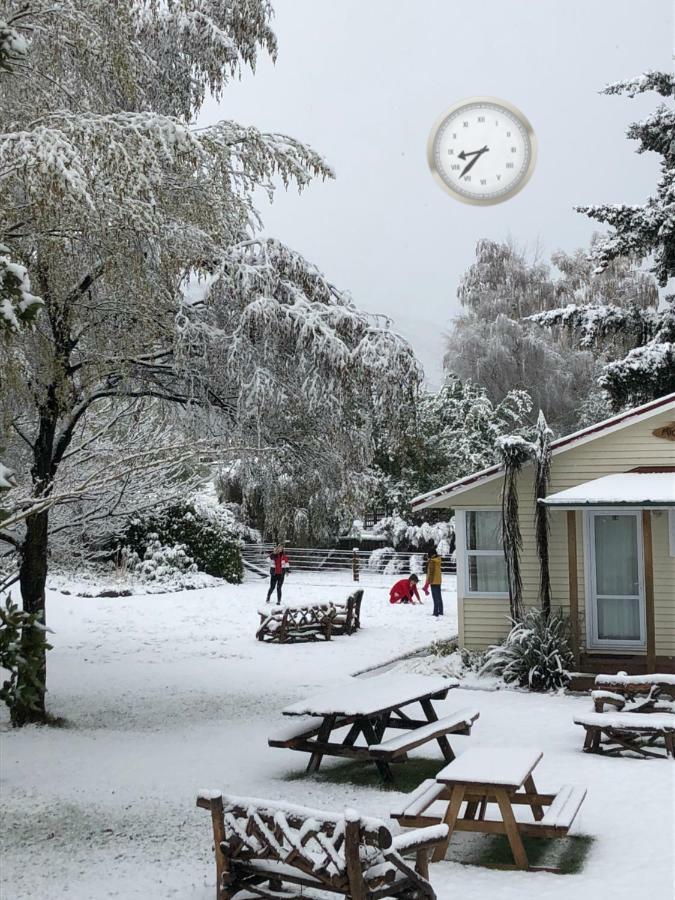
8h37
